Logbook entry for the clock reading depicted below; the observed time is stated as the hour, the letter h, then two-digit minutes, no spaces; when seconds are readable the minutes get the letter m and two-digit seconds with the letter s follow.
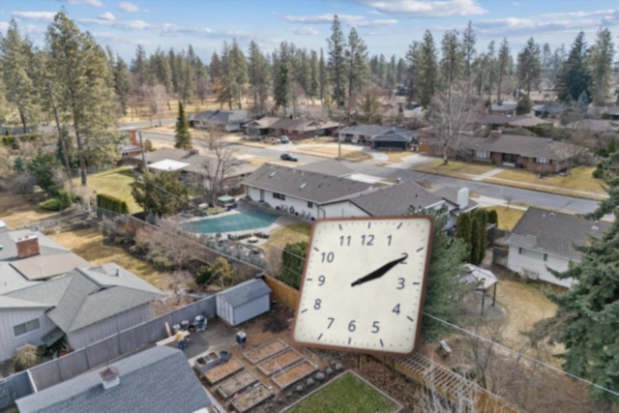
2h10
